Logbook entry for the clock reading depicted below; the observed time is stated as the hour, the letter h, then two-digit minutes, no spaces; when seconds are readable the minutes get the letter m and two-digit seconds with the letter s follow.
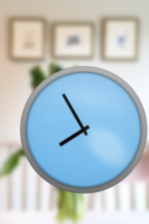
7h55
